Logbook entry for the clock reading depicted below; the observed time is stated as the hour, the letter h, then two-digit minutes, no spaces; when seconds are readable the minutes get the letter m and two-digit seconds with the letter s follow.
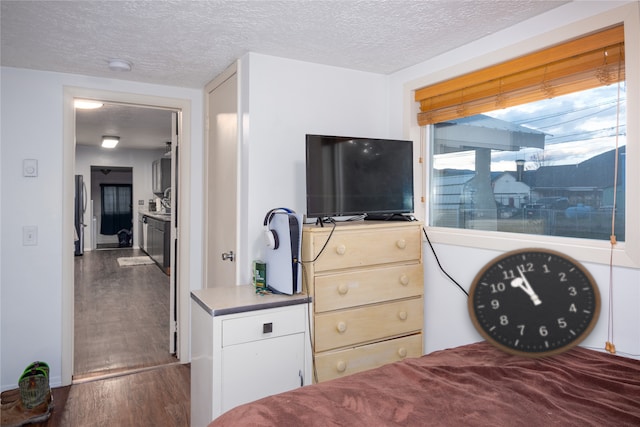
10h58
